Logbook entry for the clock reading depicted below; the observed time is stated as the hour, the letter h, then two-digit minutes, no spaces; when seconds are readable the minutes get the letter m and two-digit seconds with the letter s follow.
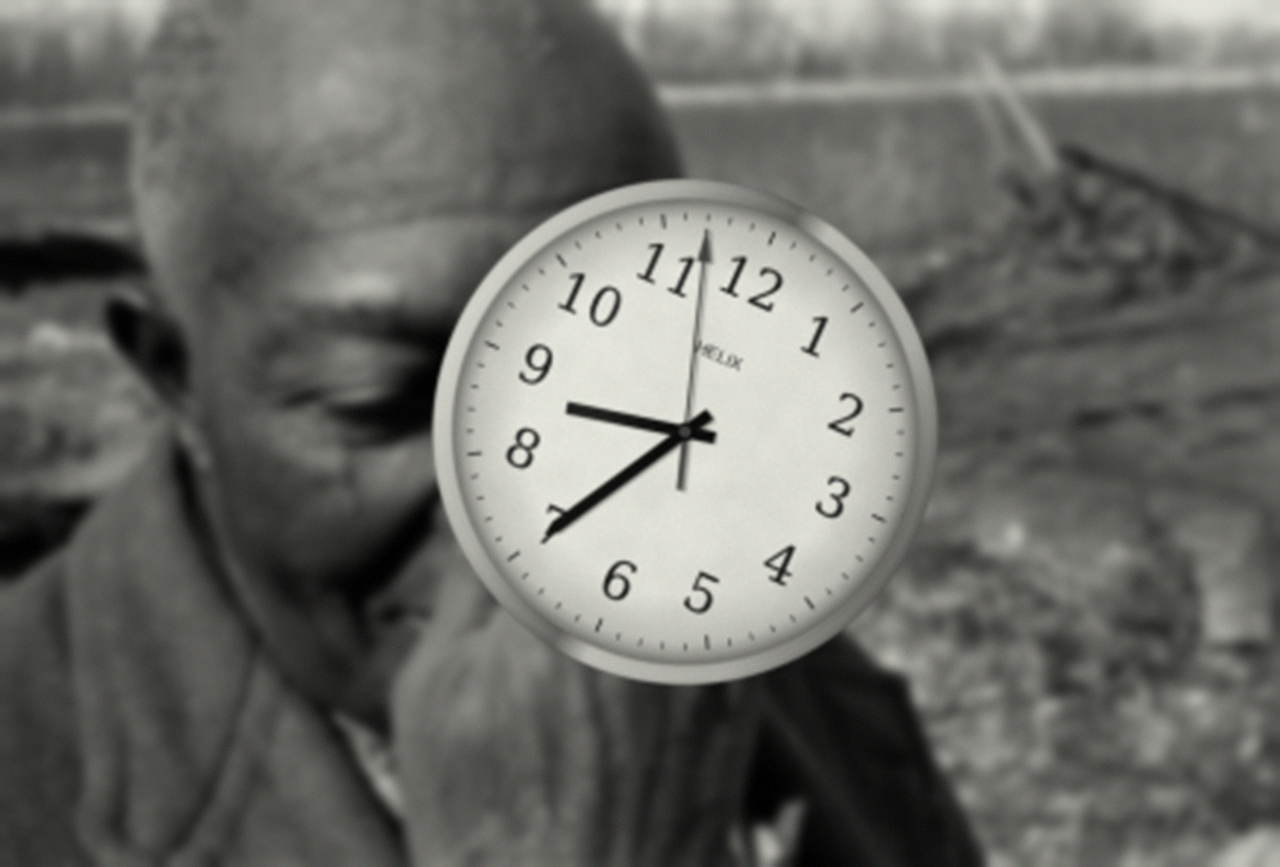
8h34m57s
